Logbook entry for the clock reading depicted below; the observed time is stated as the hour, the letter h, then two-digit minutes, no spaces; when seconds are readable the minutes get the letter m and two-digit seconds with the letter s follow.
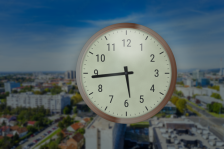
5h44
